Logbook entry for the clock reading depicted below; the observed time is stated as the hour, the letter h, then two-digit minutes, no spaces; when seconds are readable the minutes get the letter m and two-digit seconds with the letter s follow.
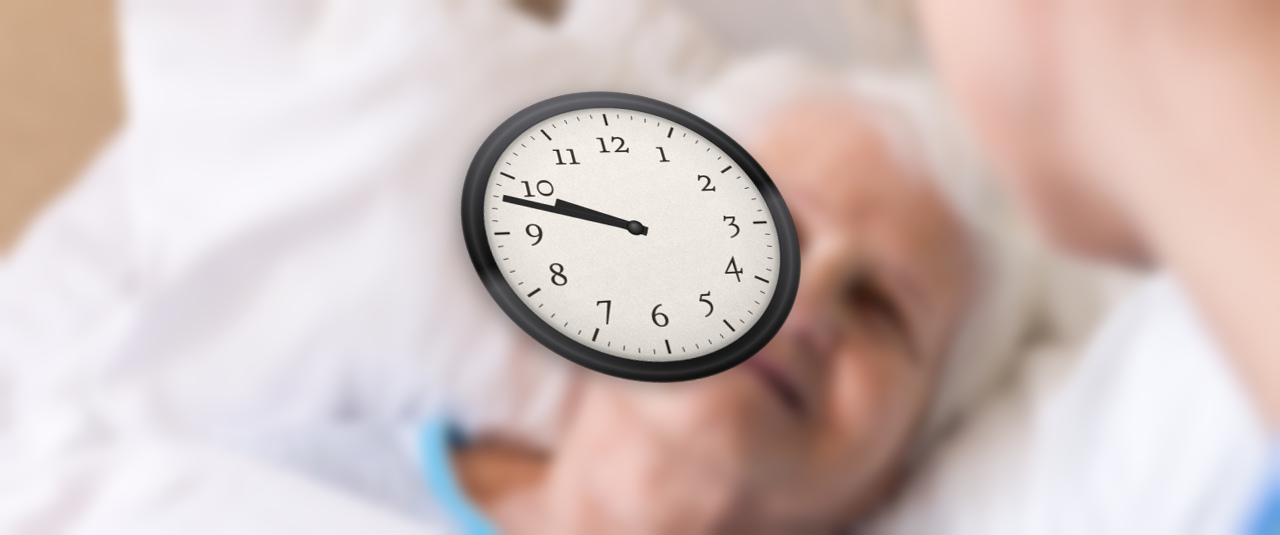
9h48
